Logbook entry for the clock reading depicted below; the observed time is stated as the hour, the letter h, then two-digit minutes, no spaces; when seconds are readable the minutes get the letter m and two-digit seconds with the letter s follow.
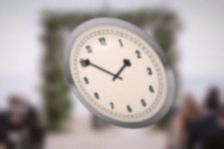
1h51
